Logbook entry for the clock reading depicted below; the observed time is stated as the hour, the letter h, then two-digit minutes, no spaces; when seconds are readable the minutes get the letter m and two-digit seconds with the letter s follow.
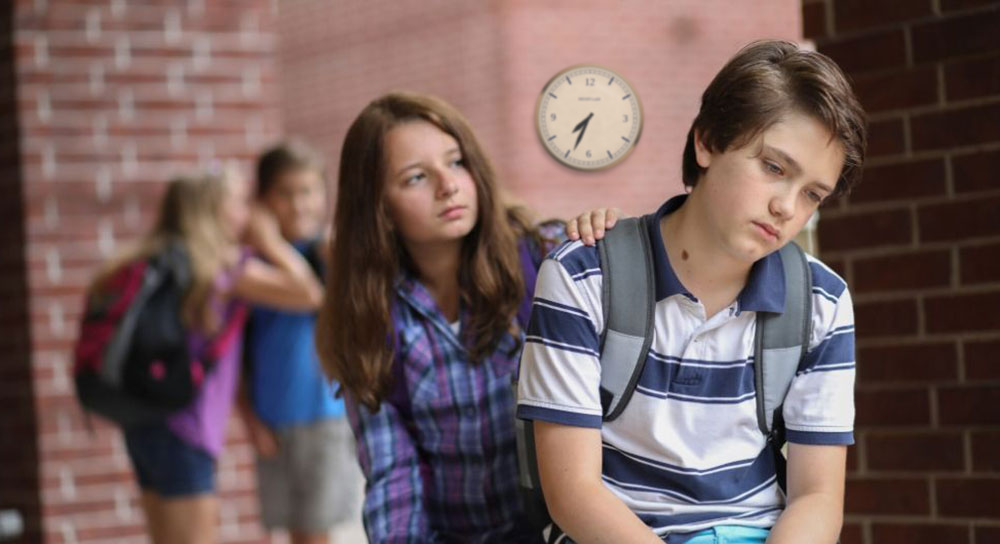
7h34
